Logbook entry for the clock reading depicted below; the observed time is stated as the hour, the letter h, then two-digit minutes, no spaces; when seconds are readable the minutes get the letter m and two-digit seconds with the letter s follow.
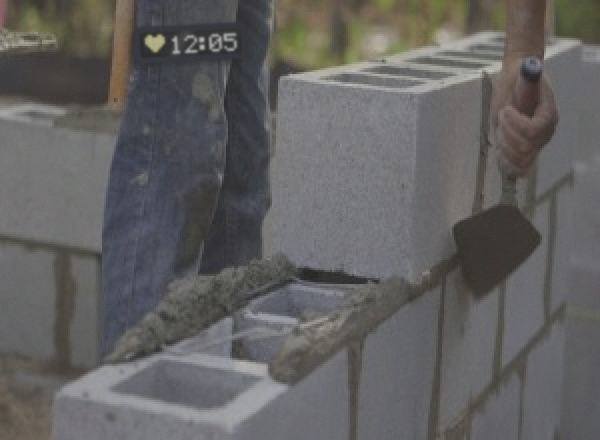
12h05
